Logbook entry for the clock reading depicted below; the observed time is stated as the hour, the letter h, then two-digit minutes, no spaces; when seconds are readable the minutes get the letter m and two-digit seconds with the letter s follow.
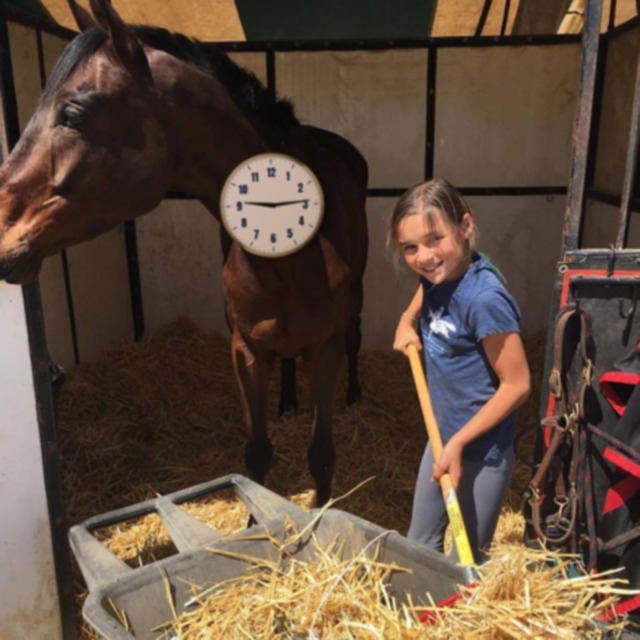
9h14
